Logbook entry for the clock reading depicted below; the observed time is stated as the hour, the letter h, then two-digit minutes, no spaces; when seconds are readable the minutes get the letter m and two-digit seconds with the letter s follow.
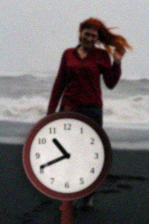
10h41
